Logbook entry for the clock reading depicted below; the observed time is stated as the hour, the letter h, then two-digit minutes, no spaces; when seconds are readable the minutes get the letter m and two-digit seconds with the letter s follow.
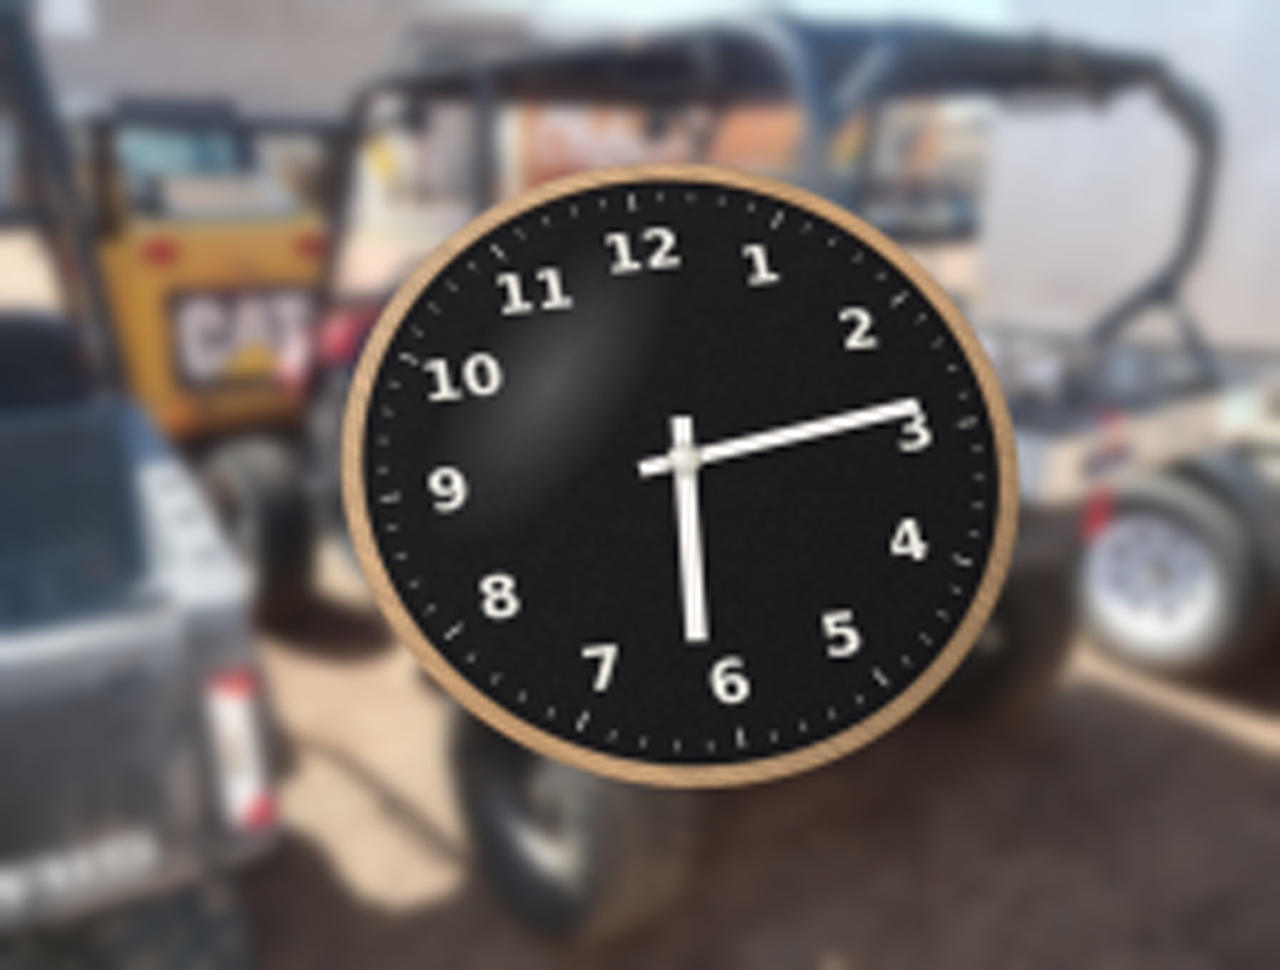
6h14
